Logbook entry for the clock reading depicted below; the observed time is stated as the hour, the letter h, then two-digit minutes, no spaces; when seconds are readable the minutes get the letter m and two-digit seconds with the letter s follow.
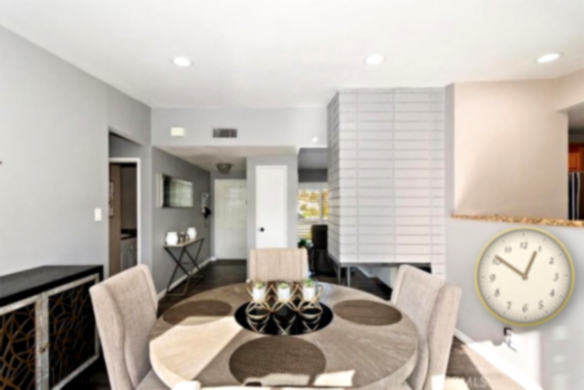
12h51
